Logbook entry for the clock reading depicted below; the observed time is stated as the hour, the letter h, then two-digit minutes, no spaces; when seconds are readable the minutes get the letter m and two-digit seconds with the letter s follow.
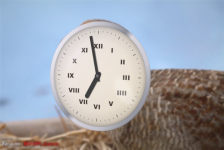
6h58
